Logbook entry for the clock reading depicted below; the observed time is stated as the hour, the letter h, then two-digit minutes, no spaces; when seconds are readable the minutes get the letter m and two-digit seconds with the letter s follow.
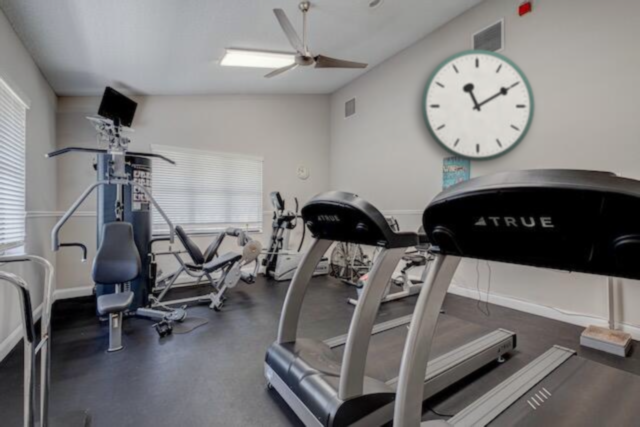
11h10
